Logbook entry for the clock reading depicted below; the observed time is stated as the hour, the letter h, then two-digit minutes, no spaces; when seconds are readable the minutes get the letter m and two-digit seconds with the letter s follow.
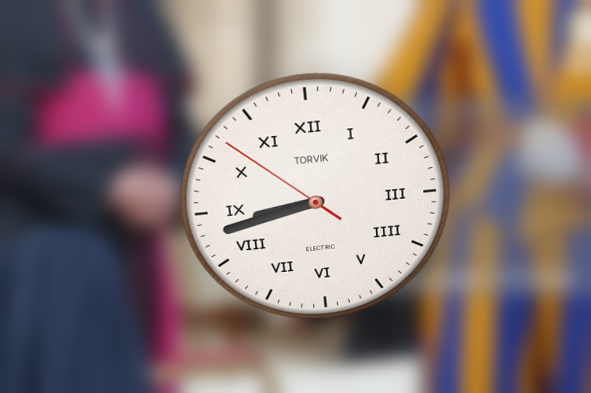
8h42m52s
